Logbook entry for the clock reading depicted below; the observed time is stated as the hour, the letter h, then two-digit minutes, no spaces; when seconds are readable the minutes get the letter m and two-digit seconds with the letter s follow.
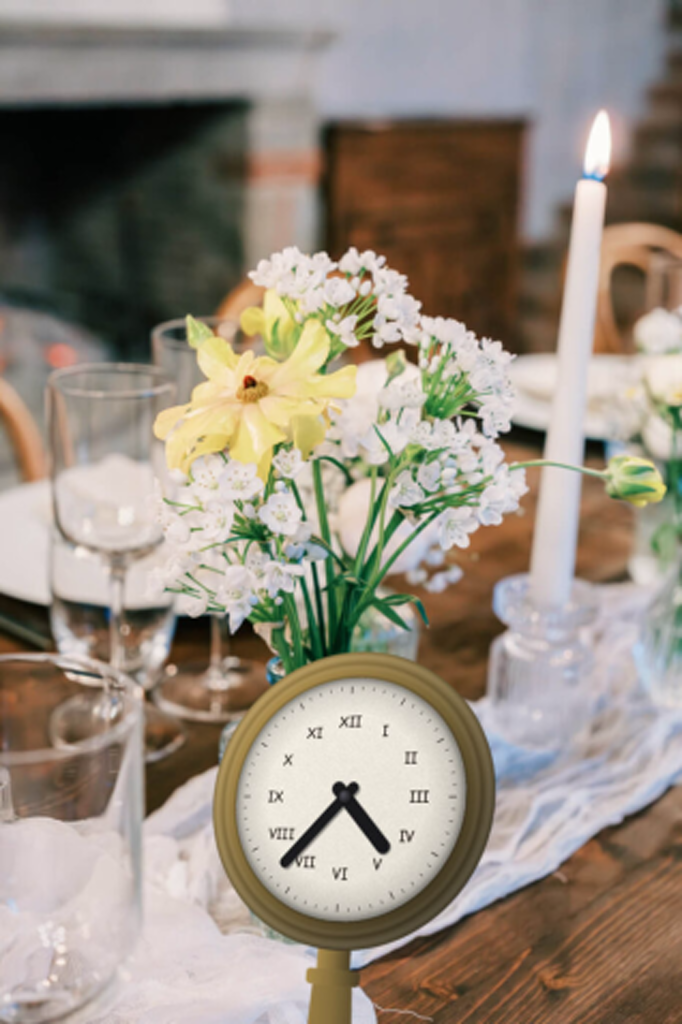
4h37
